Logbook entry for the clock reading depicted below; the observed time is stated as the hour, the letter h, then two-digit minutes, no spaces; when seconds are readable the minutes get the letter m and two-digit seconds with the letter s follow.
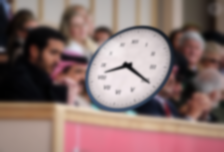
8h20
